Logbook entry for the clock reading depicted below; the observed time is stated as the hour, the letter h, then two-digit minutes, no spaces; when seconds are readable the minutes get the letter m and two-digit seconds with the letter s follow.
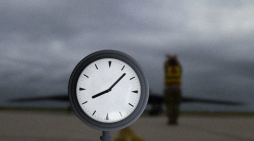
8h07
